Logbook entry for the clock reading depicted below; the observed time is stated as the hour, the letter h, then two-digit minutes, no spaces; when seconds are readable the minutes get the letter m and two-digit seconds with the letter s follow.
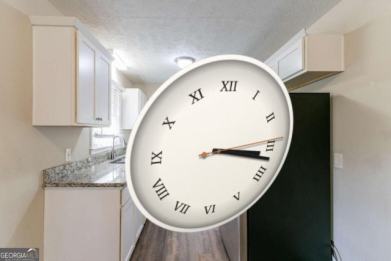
3h17m14s
